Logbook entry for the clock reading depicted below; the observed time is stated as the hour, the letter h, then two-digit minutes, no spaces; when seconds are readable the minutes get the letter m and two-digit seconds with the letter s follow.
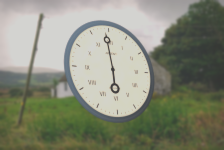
5h59
